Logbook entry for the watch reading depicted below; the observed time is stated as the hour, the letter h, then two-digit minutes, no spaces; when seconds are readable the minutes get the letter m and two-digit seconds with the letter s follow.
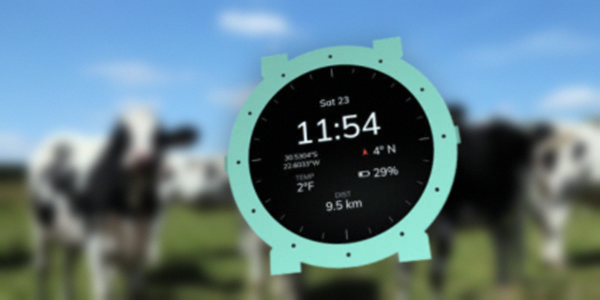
11h54
